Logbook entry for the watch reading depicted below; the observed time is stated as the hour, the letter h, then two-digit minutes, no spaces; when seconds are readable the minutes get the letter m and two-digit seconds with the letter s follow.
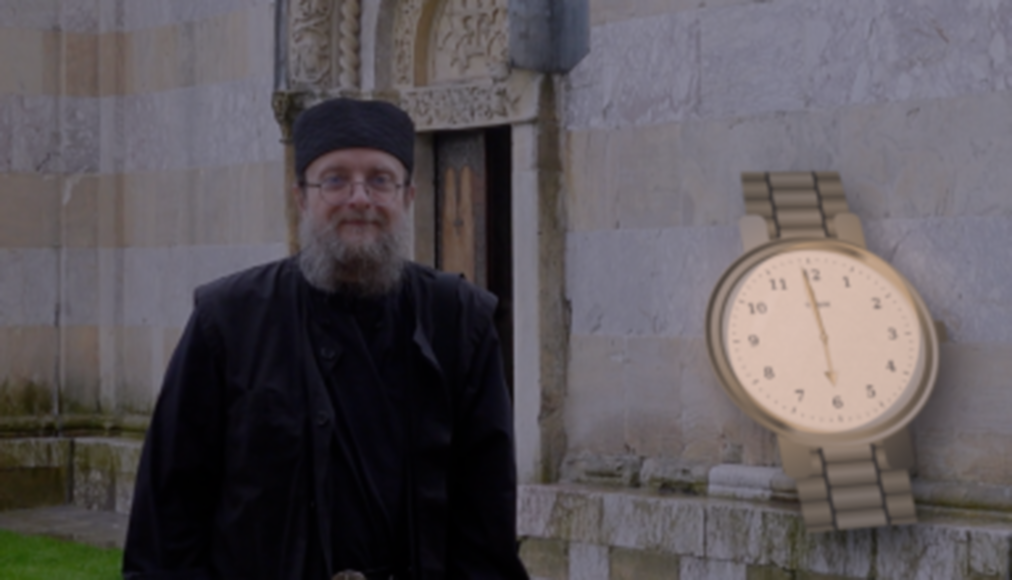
5h59
